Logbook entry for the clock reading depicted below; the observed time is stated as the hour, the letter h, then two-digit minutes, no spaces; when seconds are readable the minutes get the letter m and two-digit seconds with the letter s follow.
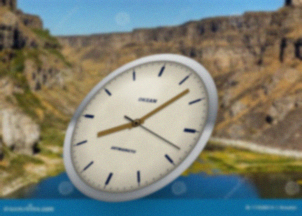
8h07m18s
